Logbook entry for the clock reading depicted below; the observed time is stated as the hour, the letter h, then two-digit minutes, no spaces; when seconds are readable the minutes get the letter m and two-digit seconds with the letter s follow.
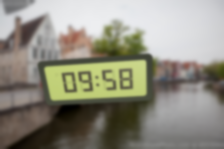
9h58
